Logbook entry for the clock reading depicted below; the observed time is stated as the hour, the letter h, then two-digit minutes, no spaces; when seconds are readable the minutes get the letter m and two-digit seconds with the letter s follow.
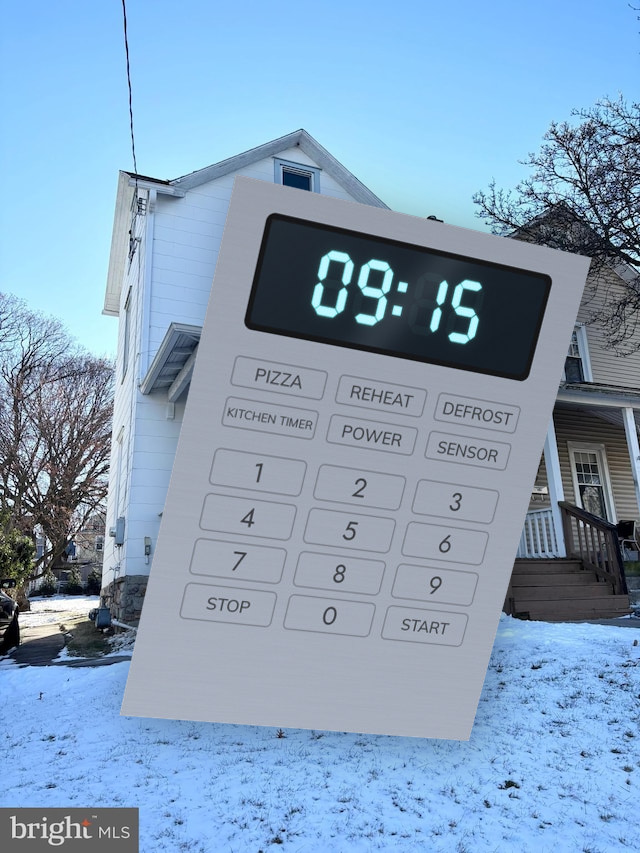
9h15
